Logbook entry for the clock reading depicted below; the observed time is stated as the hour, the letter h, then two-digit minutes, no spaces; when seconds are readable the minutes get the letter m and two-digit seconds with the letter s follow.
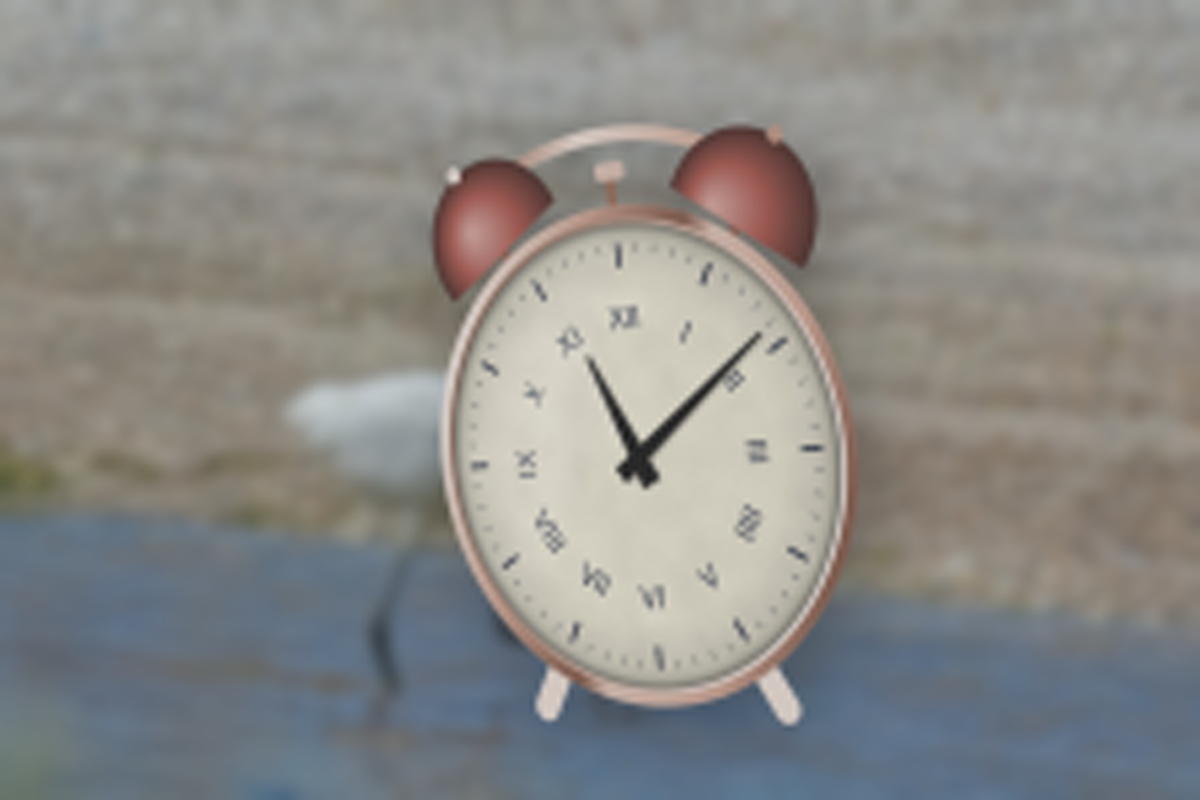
11h09
